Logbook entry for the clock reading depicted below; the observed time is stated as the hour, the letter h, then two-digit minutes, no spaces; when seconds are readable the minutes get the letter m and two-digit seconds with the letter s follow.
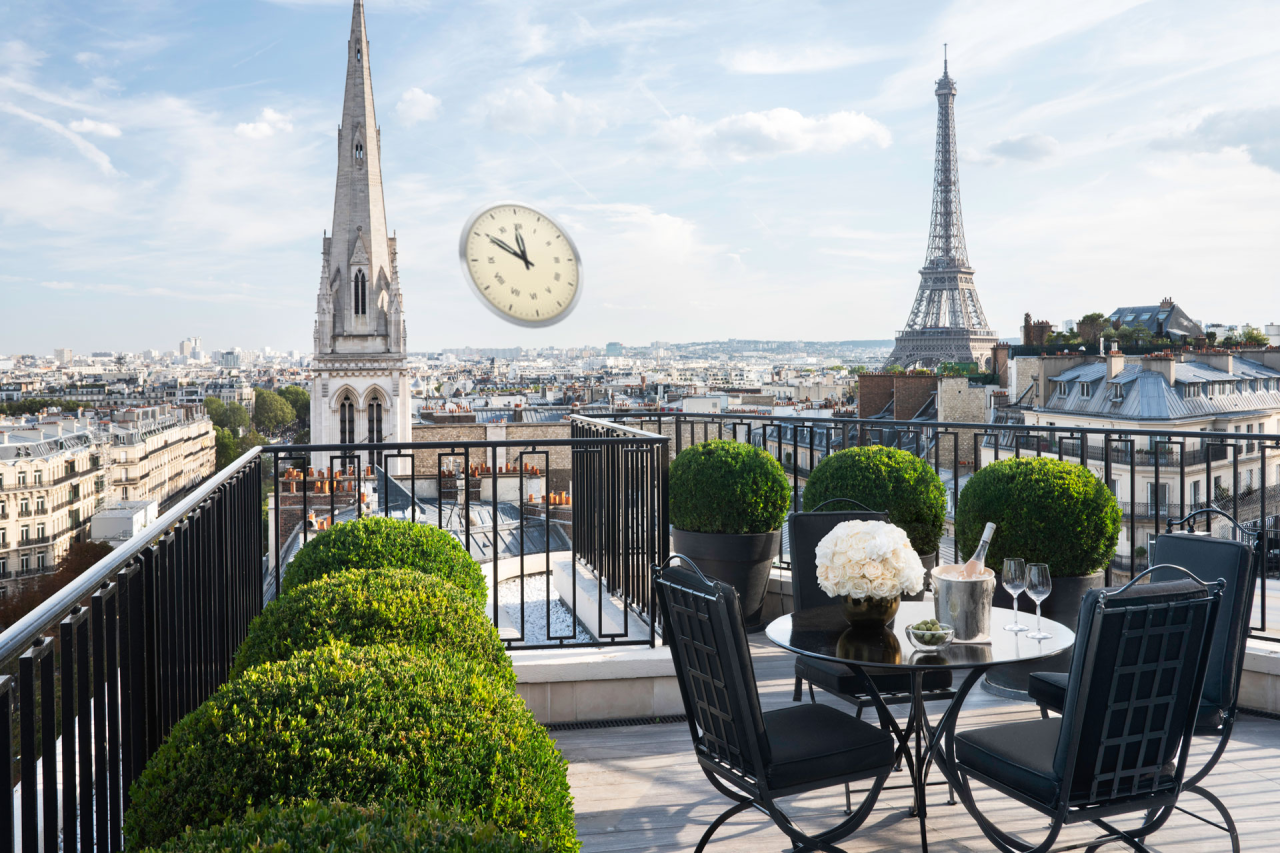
11h51
